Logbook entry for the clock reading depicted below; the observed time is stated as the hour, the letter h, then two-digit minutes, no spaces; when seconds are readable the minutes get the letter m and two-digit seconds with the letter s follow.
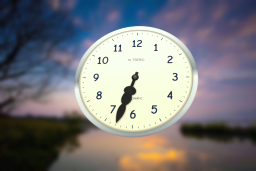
6h33
